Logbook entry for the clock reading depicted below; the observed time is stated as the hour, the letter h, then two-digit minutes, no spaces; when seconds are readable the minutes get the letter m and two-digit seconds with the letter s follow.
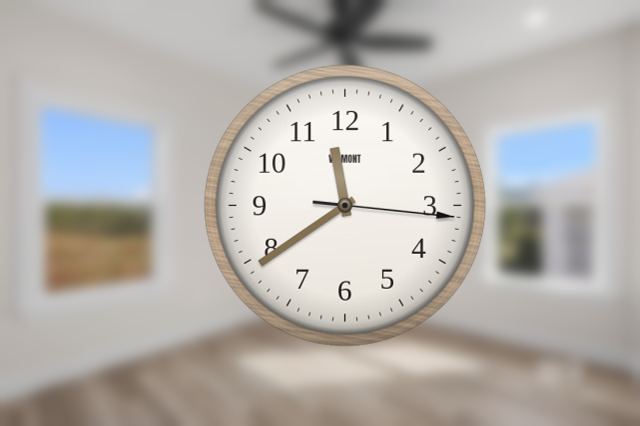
11h39m16s
